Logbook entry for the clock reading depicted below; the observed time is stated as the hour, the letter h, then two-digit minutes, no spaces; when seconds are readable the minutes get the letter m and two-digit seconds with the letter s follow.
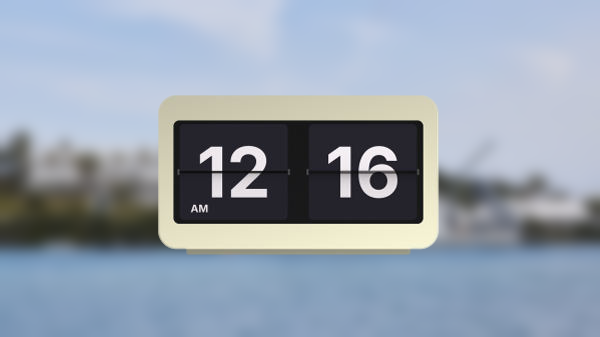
12h16
